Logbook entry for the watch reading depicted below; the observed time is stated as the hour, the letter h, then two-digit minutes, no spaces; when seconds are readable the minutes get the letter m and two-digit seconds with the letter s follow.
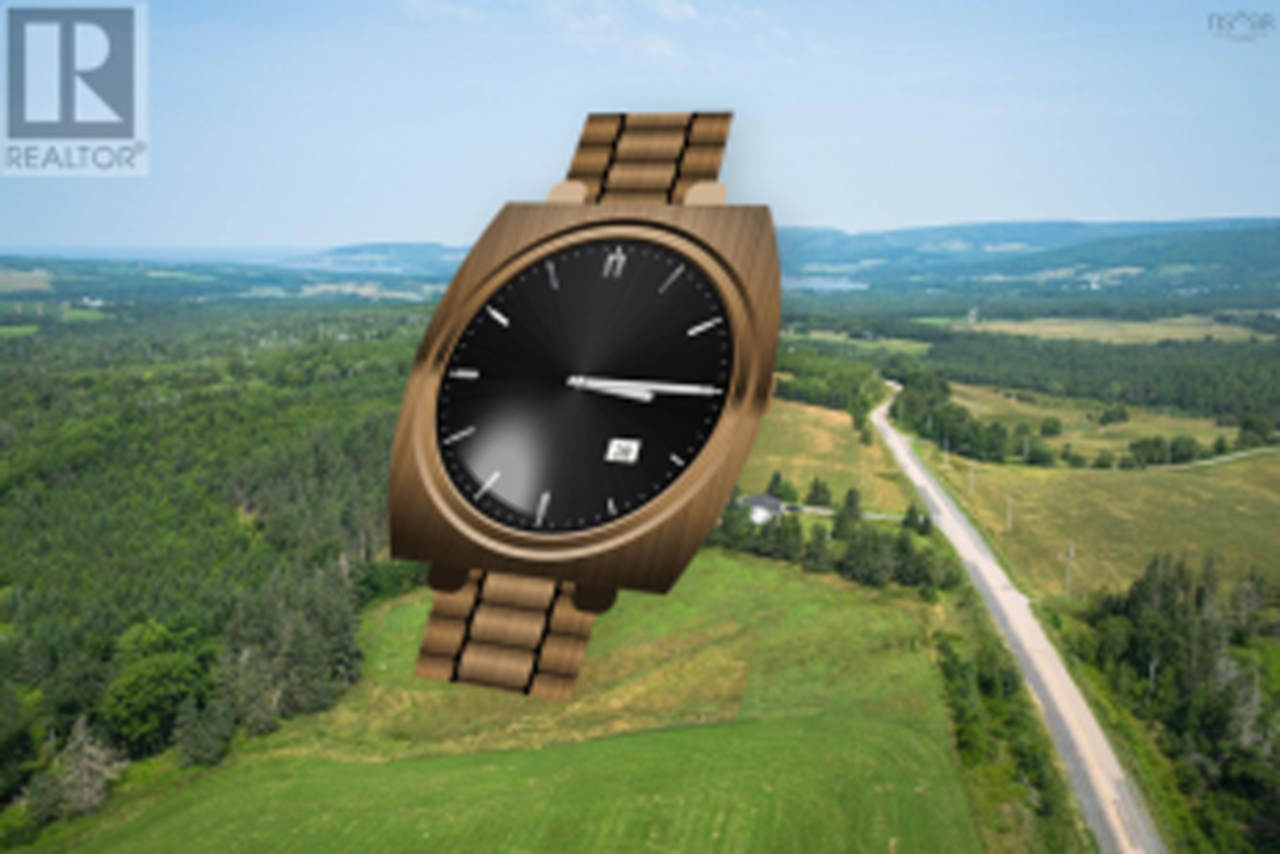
3h15
